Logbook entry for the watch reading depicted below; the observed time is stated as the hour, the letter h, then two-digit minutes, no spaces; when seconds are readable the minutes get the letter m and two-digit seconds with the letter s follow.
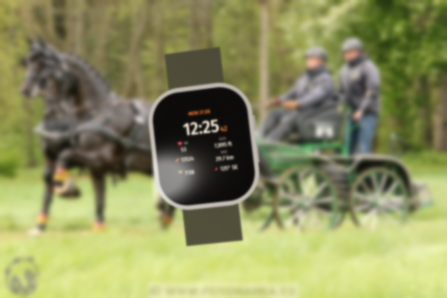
12h25
